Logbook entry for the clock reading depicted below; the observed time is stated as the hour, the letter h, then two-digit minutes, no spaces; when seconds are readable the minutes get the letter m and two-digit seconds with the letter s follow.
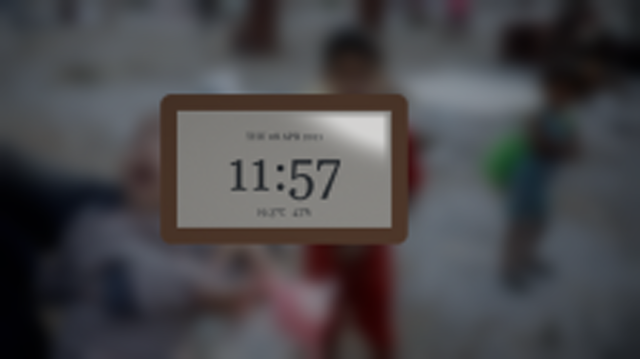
11h57
